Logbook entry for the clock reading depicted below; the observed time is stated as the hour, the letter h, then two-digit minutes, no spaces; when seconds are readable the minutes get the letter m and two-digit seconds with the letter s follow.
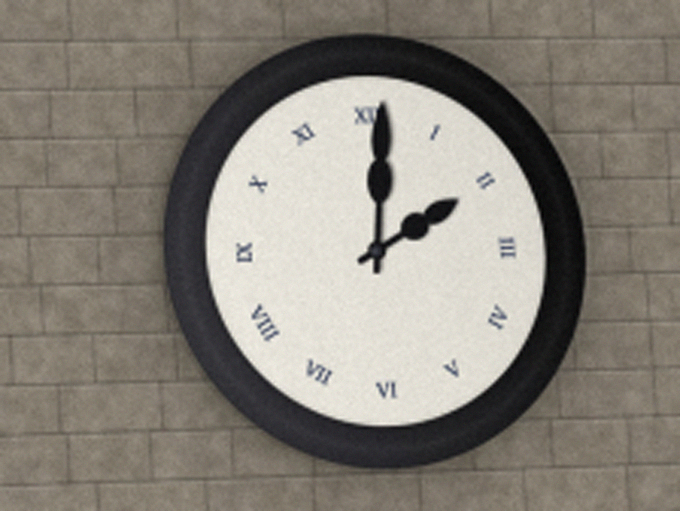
2h01
